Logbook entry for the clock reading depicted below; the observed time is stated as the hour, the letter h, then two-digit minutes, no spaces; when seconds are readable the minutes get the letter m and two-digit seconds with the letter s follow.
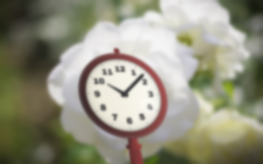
10h08
